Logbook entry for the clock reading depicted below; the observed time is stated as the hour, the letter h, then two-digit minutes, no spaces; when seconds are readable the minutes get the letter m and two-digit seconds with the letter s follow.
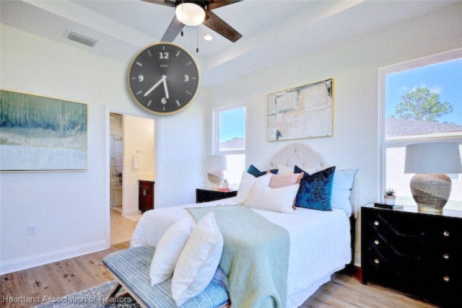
5h38
